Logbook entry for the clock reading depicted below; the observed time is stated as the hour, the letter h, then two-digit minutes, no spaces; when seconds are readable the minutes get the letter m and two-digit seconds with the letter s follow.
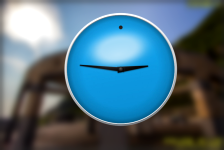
2h46
